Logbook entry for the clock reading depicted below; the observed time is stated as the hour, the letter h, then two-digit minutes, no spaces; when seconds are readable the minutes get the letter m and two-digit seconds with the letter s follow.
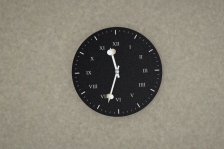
11h33
